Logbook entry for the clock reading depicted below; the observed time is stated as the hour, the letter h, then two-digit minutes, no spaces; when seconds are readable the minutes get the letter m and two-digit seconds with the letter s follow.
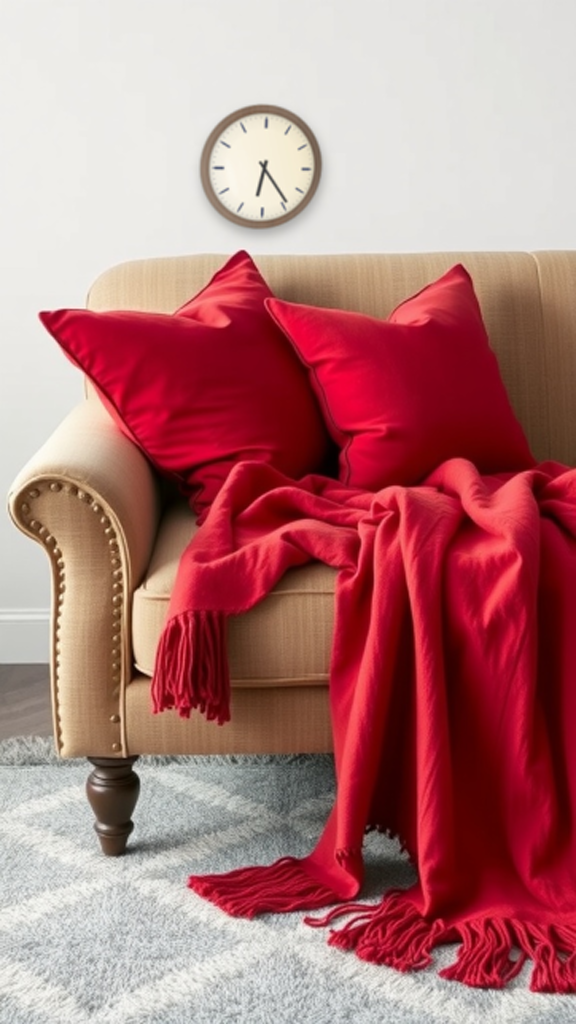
6h24
